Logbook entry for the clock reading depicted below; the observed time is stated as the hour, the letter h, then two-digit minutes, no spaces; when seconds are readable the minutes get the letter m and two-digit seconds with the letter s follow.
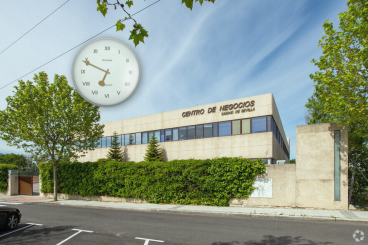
6h49
